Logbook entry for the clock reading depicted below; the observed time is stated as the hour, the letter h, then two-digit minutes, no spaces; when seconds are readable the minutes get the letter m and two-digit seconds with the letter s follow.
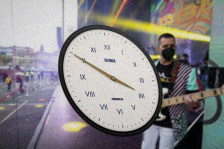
3h50
